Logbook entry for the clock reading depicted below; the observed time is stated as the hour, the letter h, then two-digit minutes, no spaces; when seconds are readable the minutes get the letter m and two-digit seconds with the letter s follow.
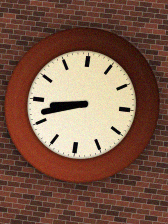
8h42
